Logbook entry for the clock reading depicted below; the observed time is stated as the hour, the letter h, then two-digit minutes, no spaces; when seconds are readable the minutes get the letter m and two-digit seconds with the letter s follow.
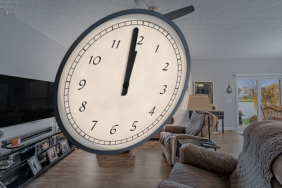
11h59
